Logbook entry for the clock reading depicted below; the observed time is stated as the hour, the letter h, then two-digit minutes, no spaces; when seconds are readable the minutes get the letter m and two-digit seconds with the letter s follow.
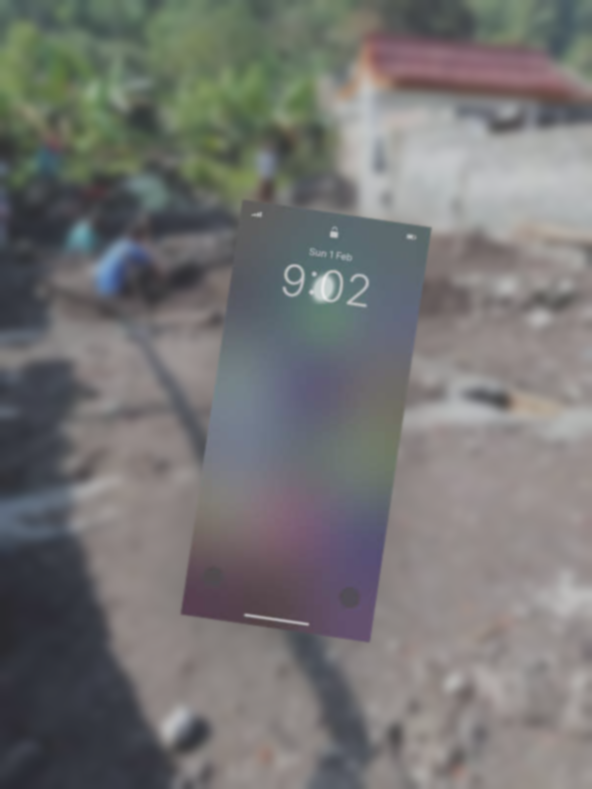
9h02
